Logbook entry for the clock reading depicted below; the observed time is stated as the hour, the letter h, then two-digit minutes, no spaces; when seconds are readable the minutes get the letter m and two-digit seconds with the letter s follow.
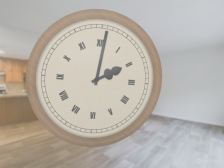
2h01
